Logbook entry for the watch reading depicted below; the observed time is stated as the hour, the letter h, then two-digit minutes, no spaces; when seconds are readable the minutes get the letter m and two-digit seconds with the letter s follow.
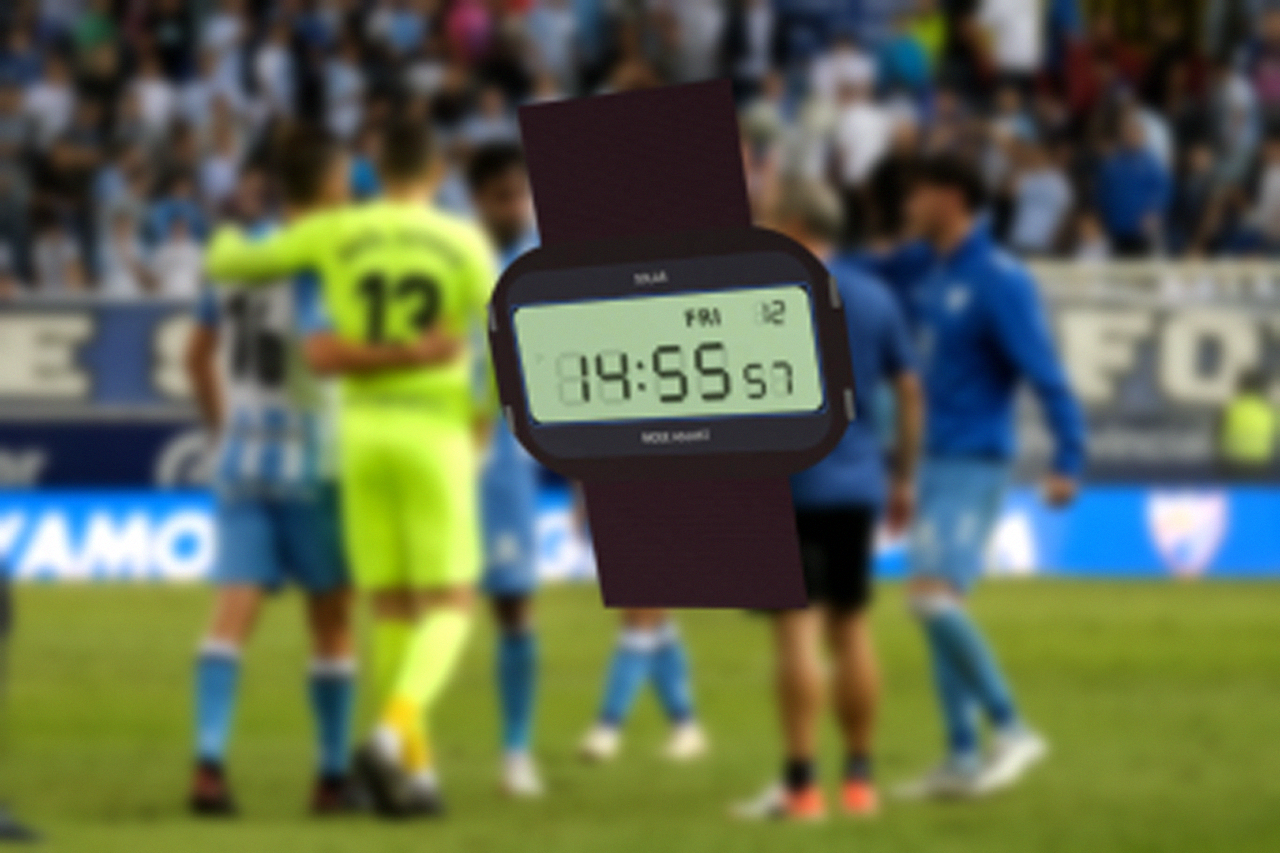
14h55m57s
